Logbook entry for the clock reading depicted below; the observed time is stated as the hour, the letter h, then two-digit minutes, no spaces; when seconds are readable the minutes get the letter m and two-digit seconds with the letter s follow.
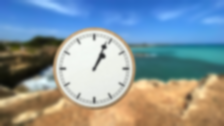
1h04
